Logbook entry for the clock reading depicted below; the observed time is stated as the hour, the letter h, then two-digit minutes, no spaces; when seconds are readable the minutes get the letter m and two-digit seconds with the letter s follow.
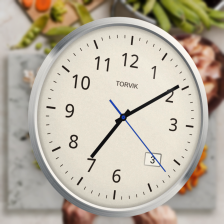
7h09m22s
